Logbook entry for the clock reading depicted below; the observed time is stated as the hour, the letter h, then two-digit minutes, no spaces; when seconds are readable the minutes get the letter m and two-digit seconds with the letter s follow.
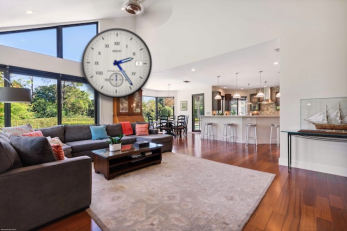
2h24
